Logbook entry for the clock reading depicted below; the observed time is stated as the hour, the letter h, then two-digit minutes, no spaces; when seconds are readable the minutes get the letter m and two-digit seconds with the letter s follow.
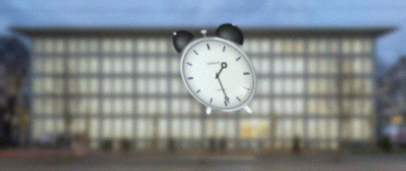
1h29
